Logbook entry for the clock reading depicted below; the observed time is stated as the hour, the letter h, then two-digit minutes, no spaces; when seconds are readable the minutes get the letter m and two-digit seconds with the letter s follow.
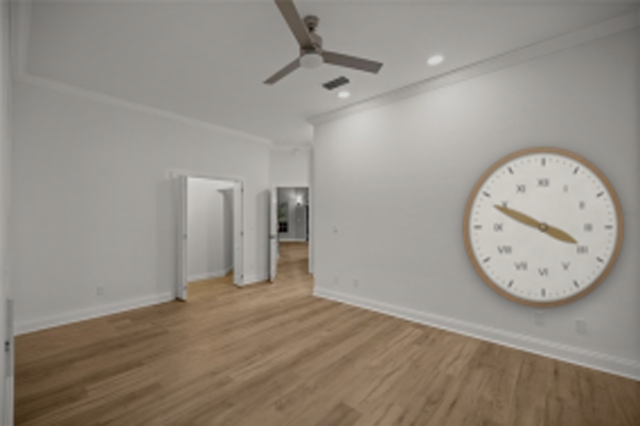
3h49
